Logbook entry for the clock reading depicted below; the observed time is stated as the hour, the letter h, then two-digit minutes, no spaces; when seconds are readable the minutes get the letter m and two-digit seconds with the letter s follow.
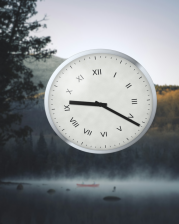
9h21
